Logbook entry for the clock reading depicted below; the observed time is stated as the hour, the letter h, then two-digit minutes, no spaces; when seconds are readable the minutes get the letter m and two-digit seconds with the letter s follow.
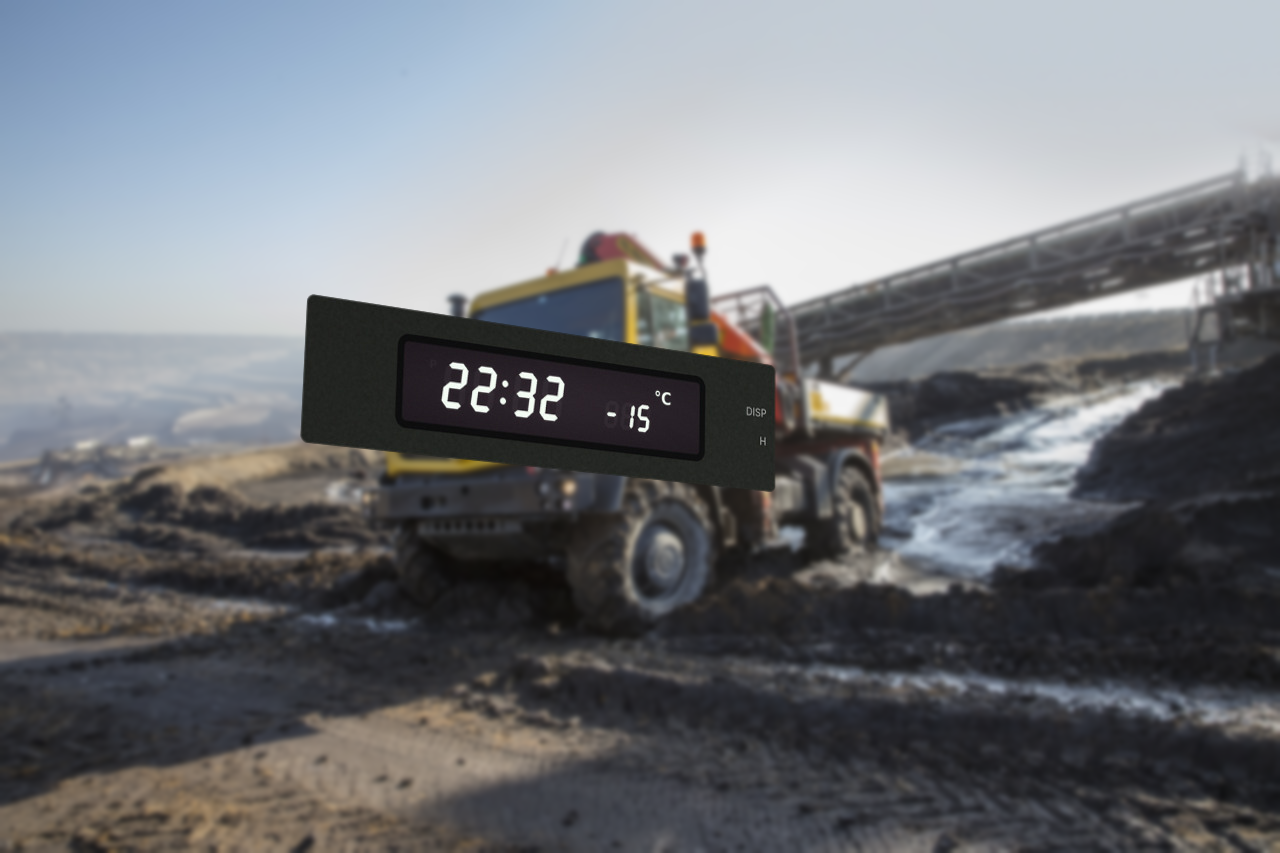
22h32
